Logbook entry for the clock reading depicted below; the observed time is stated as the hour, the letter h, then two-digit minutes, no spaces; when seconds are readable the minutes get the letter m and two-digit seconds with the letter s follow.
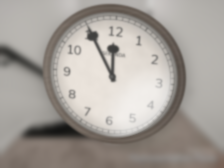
11h55
